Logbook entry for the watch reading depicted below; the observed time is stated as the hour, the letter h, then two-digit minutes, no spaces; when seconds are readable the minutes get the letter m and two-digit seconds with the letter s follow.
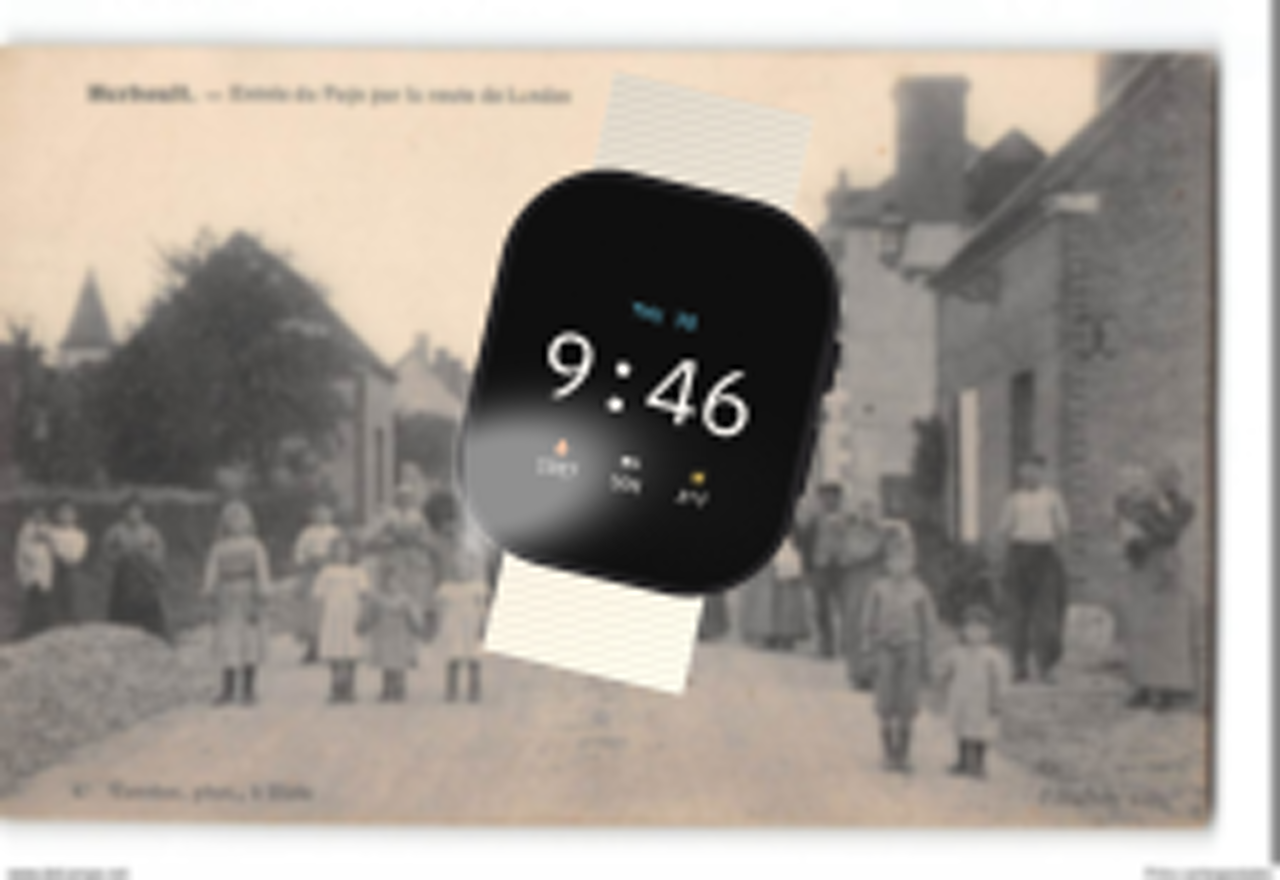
9h46
